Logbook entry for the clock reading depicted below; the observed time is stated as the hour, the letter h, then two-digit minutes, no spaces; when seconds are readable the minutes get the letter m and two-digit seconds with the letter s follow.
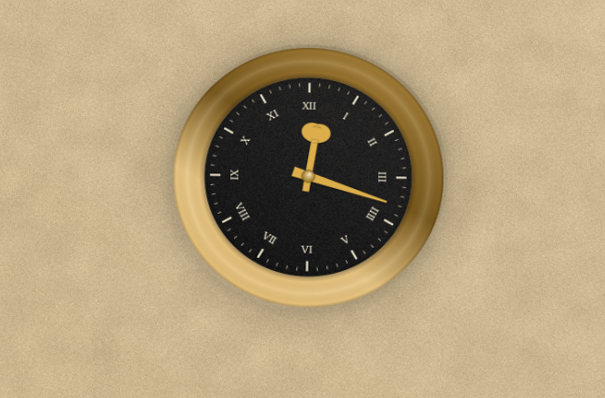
12h18
